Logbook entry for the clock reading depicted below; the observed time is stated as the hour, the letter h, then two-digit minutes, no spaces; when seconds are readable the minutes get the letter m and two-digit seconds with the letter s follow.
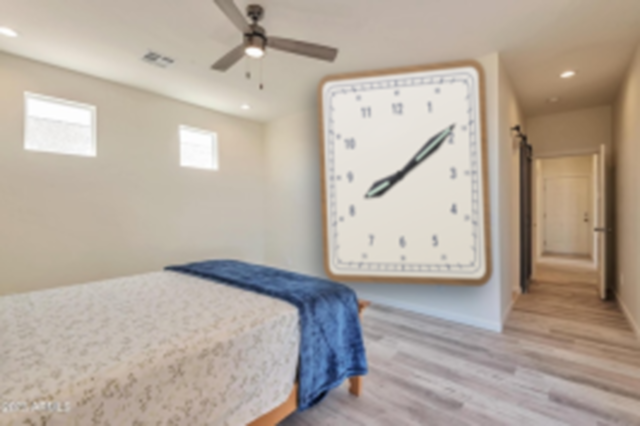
8h09
